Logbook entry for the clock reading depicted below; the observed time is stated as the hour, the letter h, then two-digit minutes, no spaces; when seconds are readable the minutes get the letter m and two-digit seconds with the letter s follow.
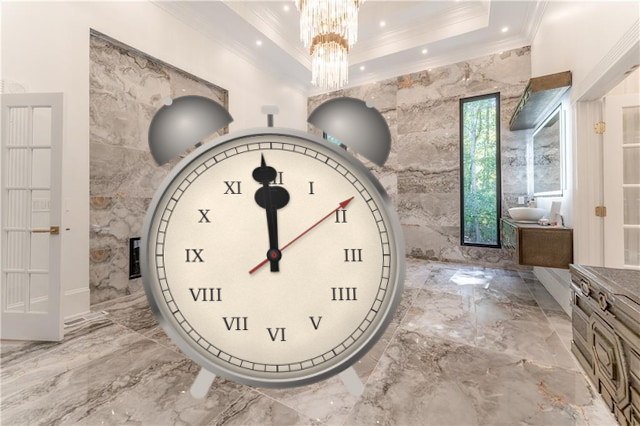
11h59m09s
